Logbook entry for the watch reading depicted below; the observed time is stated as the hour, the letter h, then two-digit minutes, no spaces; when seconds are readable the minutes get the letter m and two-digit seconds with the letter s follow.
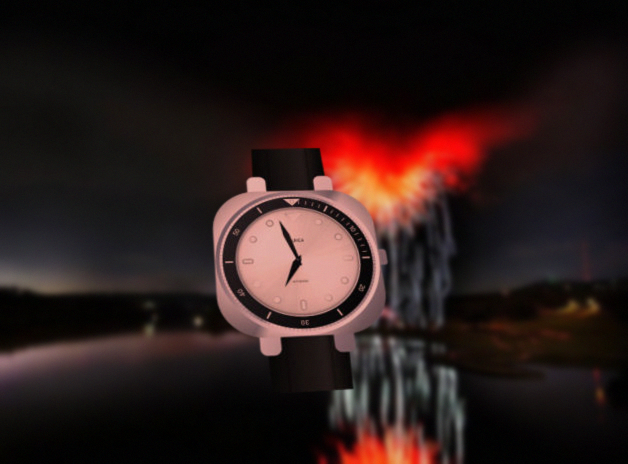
6h57
